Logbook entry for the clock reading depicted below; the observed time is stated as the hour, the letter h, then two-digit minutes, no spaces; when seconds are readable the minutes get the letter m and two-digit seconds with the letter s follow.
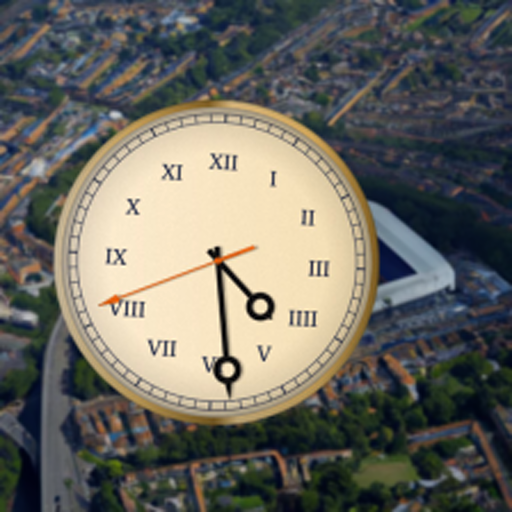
4h28m41s
